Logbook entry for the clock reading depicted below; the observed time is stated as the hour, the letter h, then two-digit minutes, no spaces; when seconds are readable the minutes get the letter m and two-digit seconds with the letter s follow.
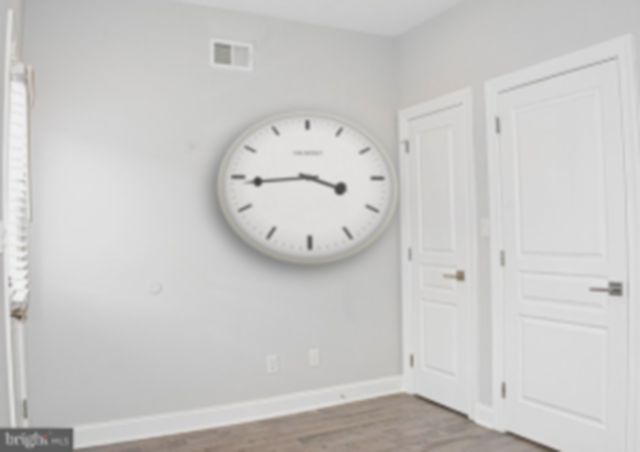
3h44
